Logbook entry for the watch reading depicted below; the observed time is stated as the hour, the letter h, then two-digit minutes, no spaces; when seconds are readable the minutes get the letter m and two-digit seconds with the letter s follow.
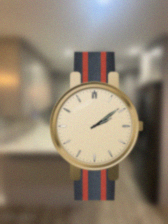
2h09
